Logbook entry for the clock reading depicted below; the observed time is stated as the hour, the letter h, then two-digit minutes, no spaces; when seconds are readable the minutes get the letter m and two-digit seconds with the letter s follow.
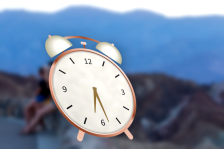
6h28
